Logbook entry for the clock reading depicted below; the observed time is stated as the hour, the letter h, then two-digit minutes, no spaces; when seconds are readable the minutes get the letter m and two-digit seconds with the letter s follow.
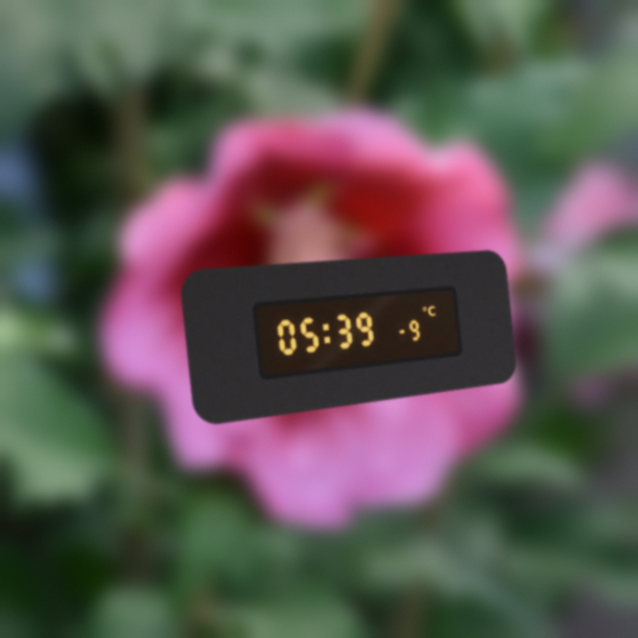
5h39
